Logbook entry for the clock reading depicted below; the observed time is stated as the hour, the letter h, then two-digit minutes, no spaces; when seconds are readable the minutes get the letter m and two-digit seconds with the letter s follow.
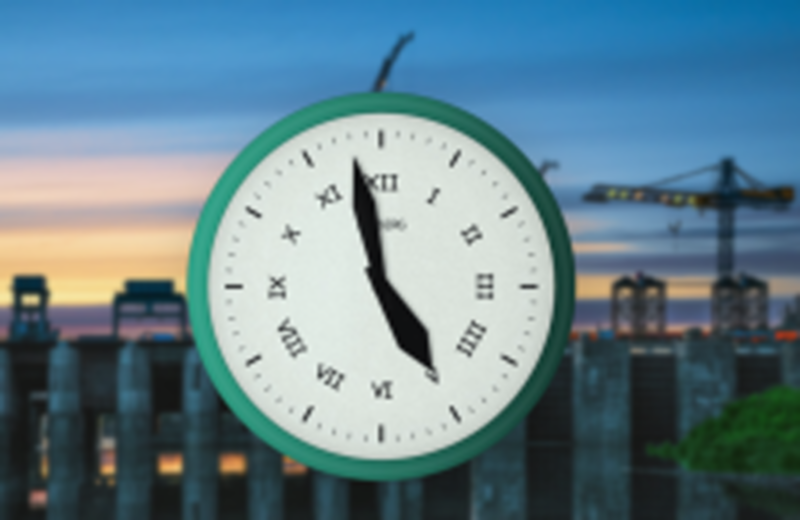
4h58
